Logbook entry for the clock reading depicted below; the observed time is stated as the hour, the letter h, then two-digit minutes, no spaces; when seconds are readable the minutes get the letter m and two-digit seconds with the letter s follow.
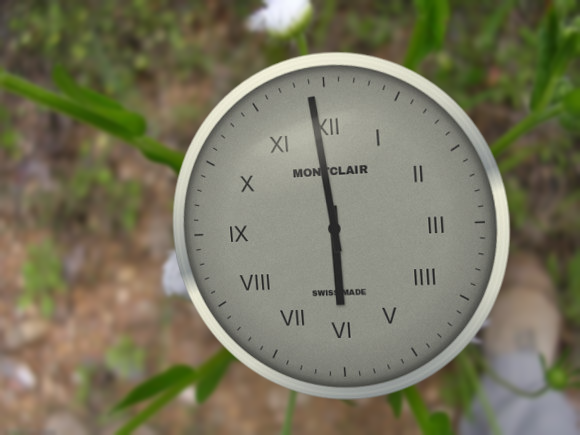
5h59
